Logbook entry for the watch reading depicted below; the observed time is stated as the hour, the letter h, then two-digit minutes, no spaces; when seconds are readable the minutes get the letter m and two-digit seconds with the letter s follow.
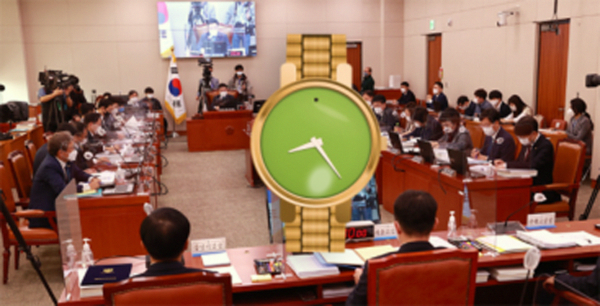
8h24
